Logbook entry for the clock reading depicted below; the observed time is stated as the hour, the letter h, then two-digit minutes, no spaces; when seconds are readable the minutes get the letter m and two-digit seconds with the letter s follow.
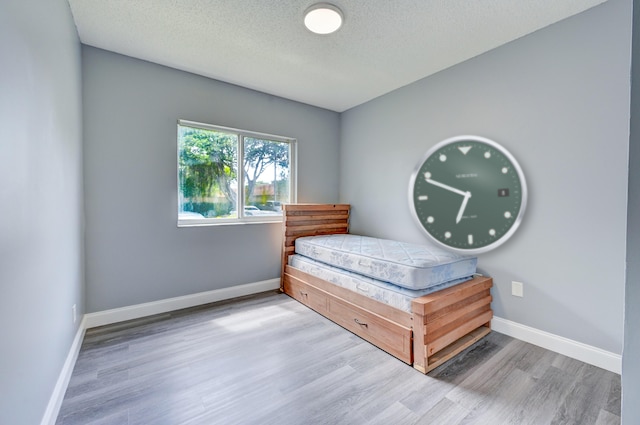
6h49
